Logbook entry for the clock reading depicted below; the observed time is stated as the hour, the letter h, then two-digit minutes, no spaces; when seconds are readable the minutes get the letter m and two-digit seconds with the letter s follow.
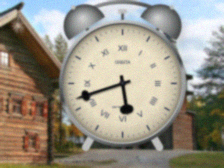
5h42
